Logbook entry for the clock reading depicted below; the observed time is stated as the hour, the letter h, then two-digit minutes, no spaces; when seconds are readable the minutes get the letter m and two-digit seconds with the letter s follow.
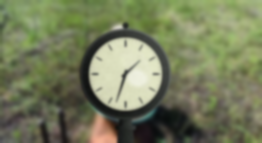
1h33
